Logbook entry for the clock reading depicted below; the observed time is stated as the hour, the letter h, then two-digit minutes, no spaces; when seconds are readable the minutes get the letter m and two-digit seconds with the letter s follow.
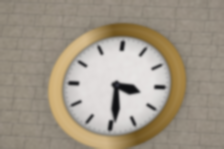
3h29
